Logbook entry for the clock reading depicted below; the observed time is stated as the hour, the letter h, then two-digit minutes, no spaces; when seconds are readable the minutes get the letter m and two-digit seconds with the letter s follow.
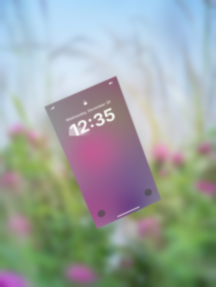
12h35
